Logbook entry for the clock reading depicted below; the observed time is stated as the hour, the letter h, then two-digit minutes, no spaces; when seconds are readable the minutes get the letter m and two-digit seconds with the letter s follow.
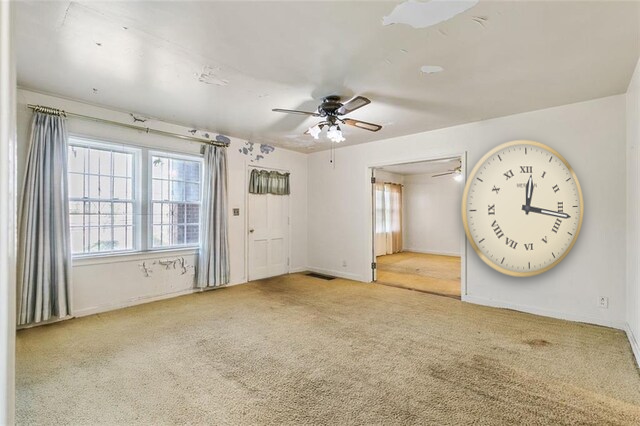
12h17
